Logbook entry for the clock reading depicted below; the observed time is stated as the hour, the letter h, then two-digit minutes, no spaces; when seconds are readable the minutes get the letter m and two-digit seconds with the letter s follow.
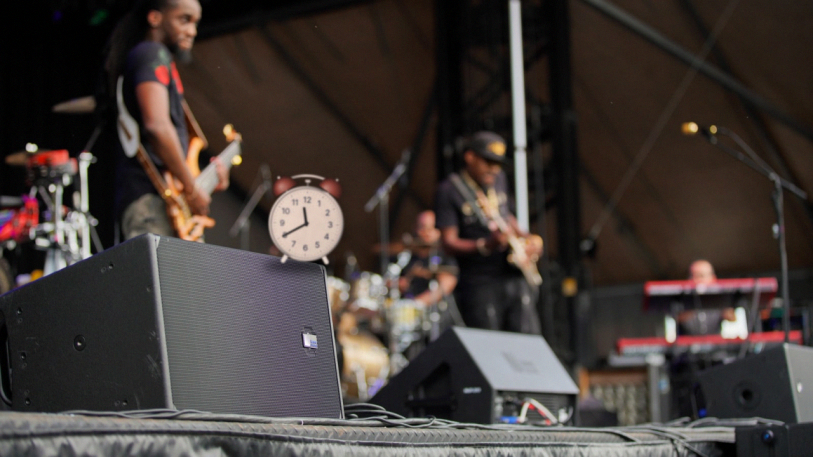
11h40
